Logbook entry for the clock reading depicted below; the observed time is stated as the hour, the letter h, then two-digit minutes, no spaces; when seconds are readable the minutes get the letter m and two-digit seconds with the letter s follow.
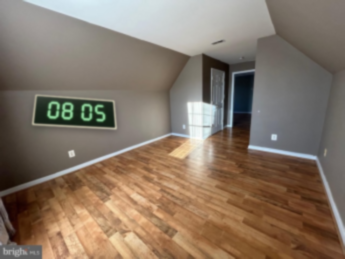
8h05
